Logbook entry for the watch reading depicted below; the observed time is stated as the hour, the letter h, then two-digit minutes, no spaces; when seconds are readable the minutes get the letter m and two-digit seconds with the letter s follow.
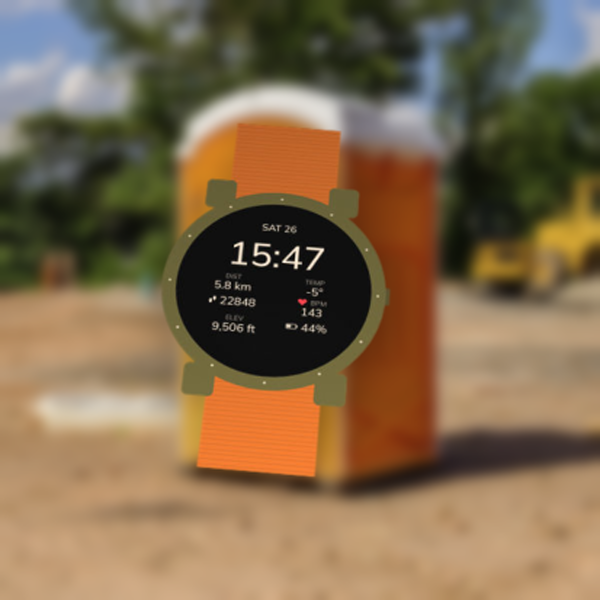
15h47
